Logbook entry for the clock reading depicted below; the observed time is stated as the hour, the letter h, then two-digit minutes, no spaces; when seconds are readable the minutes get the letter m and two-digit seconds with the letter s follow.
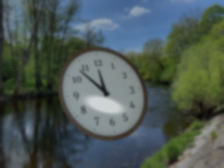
11h53
